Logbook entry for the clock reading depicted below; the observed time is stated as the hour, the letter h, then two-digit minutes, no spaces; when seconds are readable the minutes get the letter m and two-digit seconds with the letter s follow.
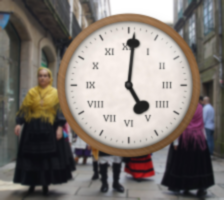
5h01
